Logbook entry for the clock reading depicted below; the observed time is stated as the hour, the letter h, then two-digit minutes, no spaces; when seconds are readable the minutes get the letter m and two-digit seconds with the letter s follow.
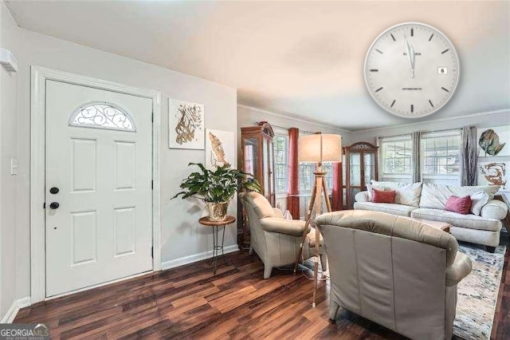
11h58
